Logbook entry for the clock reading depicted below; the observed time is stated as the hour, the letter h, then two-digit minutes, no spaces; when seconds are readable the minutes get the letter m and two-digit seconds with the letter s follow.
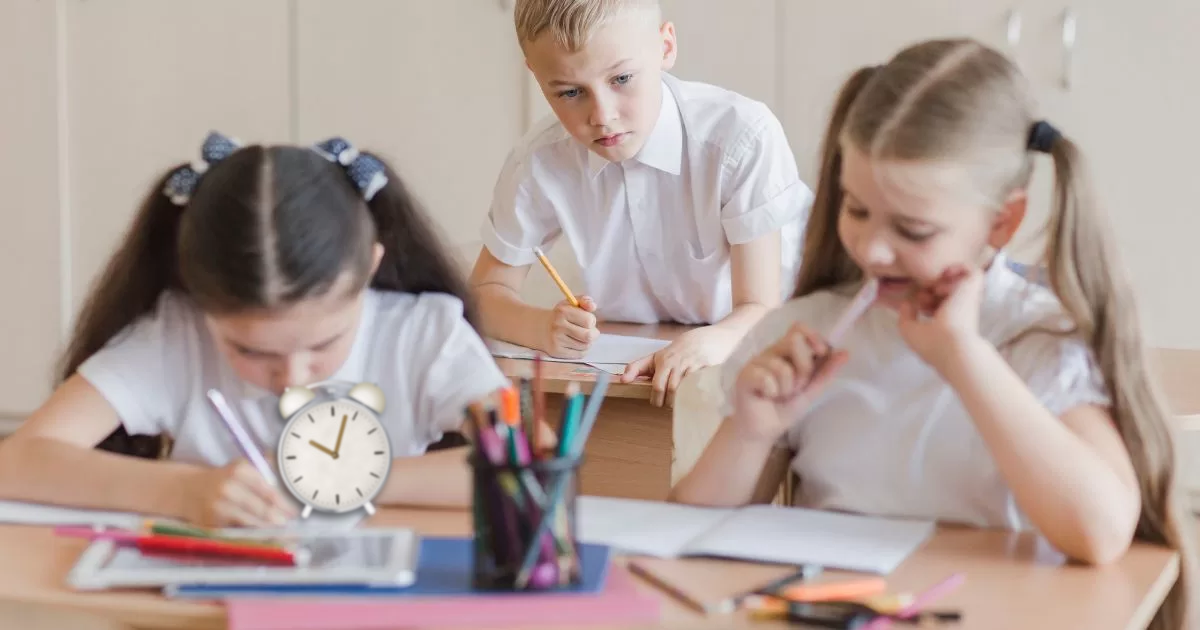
10h03
